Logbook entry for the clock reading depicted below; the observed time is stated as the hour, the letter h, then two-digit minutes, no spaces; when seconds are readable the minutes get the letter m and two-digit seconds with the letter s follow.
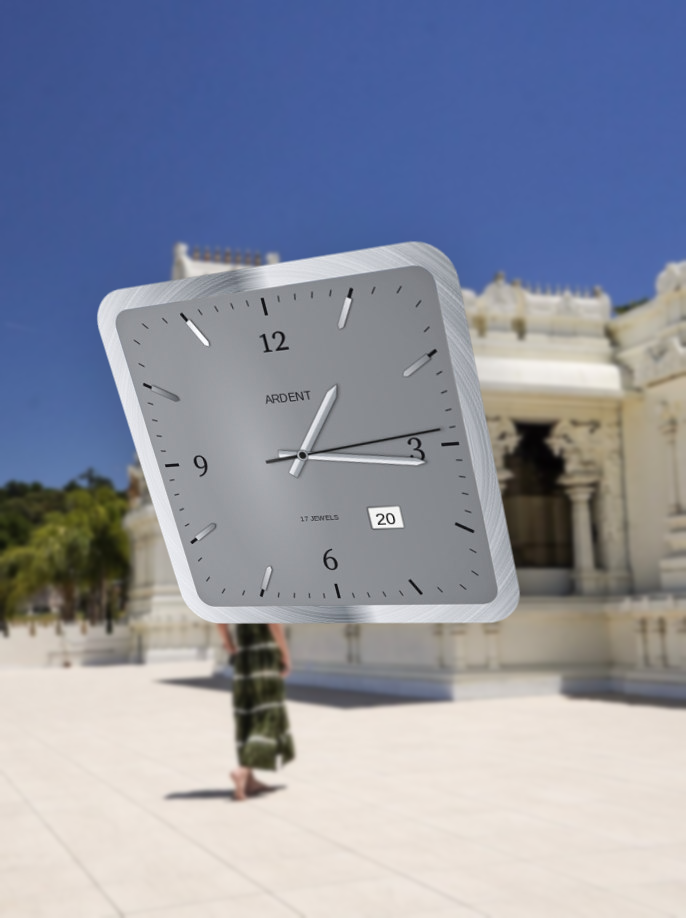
1h16m14s
